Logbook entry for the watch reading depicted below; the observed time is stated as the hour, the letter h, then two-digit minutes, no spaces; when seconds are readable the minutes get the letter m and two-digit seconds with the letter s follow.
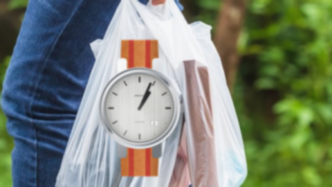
1h04
